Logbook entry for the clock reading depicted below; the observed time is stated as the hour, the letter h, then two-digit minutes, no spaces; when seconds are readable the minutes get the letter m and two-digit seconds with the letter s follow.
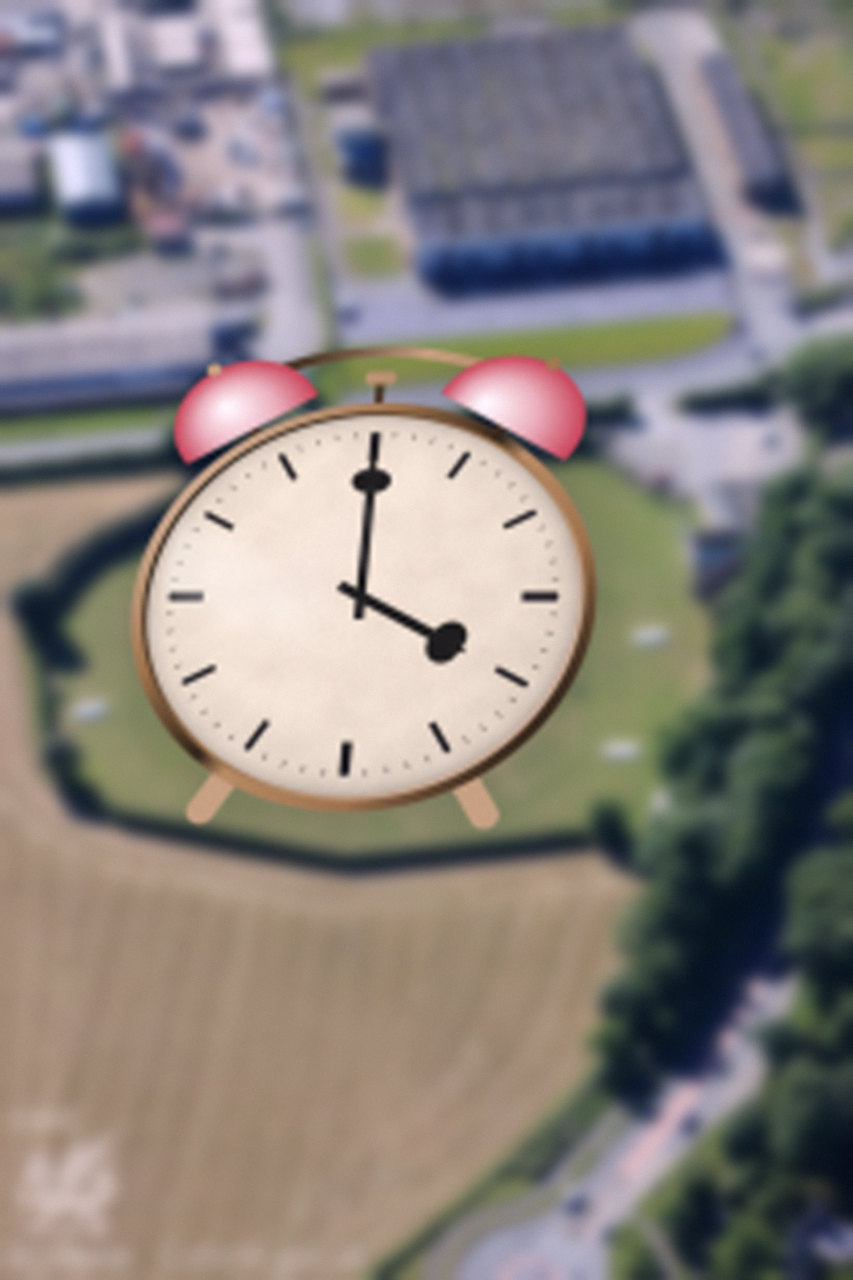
4h00
